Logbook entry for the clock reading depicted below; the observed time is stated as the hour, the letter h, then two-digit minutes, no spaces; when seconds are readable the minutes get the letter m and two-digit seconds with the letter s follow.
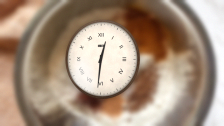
12h31
